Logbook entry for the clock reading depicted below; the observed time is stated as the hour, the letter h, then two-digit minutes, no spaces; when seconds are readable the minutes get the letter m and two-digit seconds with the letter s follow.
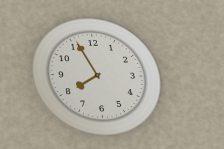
7h56
